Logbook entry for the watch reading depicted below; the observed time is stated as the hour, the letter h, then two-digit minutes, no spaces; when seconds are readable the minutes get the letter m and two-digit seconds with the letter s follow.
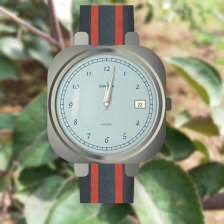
12h02
